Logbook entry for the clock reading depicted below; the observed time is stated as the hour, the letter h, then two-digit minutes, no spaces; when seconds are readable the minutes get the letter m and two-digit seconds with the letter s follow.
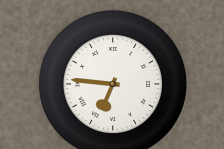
6h46
